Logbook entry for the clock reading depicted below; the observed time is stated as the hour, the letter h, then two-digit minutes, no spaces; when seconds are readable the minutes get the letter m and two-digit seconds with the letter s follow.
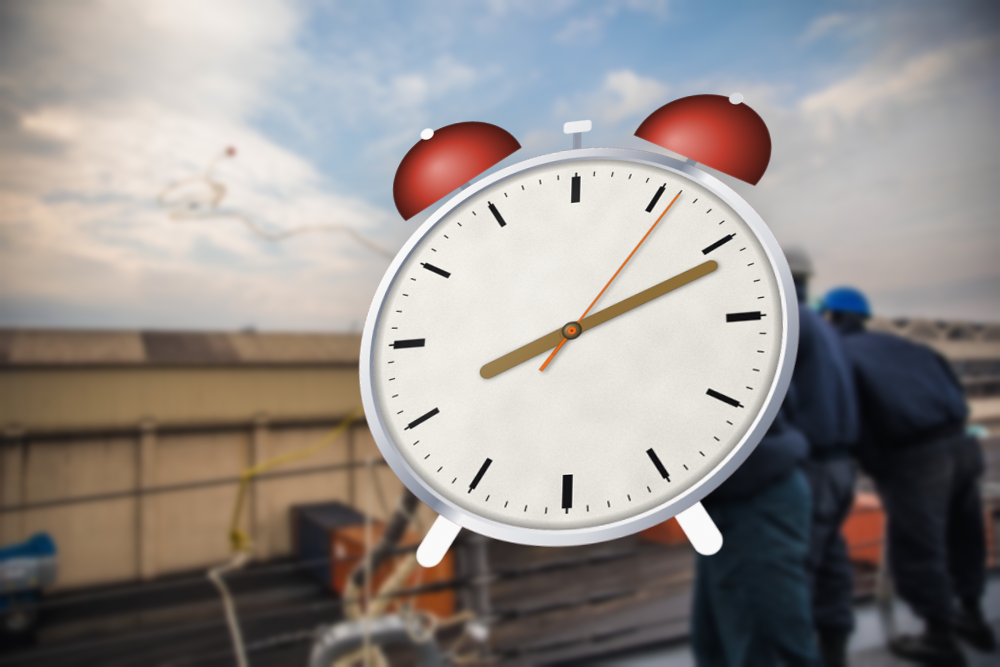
8h11m06s
